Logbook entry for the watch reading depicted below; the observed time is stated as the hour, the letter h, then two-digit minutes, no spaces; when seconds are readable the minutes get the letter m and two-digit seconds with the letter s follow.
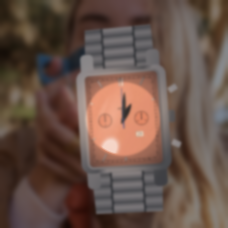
1h01
